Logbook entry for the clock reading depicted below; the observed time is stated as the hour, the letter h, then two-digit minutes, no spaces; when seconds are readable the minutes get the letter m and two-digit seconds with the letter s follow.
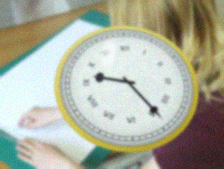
9h24
